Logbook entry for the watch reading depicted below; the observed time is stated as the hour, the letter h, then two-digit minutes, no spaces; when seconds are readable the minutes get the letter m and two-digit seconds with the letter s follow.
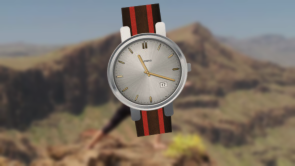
11h19
